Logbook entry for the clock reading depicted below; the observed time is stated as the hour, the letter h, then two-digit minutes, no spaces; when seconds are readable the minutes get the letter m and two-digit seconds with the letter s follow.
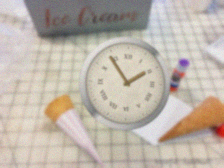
1h54
